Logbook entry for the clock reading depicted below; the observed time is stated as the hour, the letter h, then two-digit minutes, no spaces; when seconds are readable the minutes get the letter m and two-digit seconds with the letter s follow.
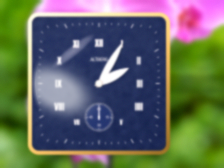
2h05
